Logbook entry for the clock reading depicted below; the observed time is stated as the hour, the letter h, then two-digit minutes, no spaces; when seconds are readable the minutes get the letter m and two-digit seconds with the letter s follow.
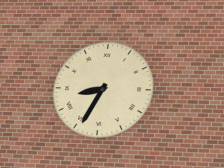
8h34
